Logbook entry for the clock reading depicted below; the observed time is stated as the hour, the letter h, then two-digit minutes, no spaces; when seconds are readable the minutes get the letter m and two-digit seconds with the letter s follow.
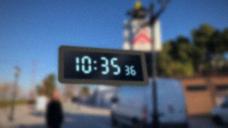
10h35
